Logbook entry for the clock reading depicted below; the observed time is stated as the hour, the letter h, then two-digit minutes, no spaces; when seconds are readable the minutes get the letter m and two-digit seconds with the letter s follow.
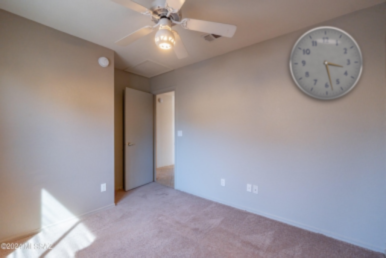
3h28
